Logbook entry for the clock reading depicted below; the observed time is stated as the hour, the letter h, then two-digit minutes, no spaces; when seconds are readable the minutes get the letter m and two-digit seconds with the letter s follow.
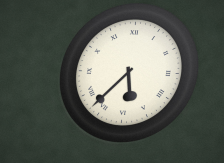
5h37
